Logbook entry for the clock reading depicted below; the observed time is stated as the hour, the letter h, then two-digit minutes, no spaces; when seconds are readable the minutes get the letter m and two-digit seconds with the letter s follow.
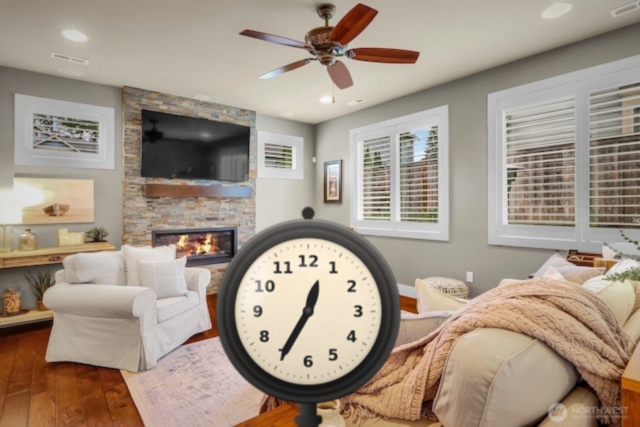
12h35
